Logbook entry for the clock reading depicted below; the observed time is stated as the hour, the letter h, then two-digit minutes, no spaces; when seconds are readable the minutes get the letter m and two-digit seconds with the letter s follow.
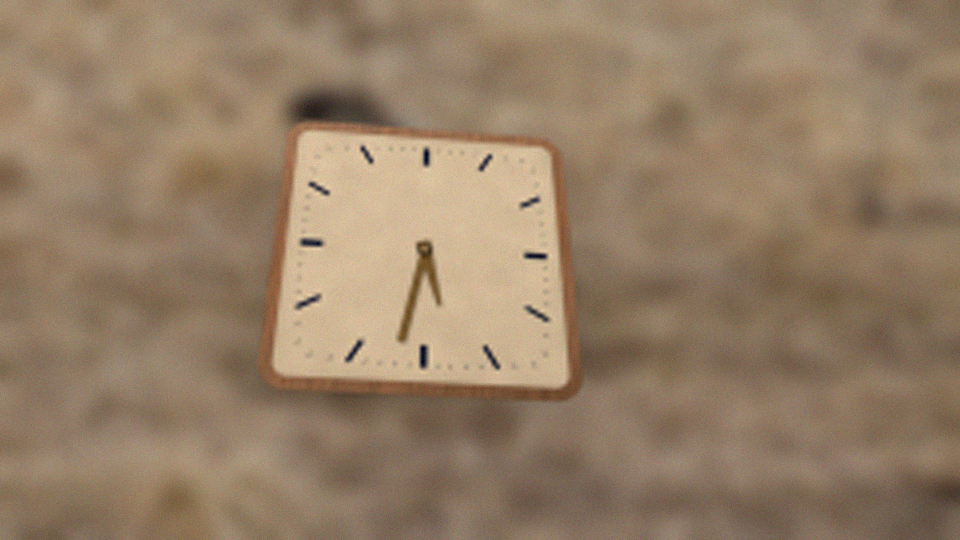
5h32
